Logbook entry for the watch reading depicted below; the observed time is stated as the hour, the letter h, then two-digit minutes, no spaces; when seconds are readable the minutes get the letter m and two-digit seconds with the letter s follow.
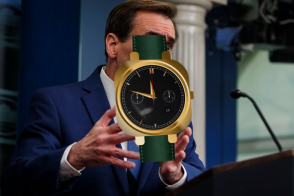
11h48
